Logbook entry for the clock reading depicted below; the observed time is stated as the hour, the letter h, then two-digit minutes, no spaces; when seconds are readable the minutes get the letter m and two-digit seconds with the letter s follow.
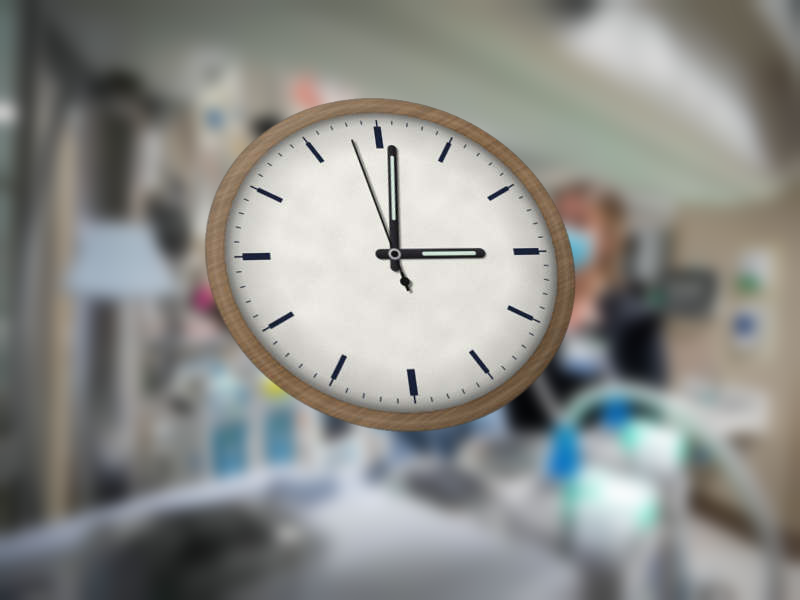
3h00m58s
